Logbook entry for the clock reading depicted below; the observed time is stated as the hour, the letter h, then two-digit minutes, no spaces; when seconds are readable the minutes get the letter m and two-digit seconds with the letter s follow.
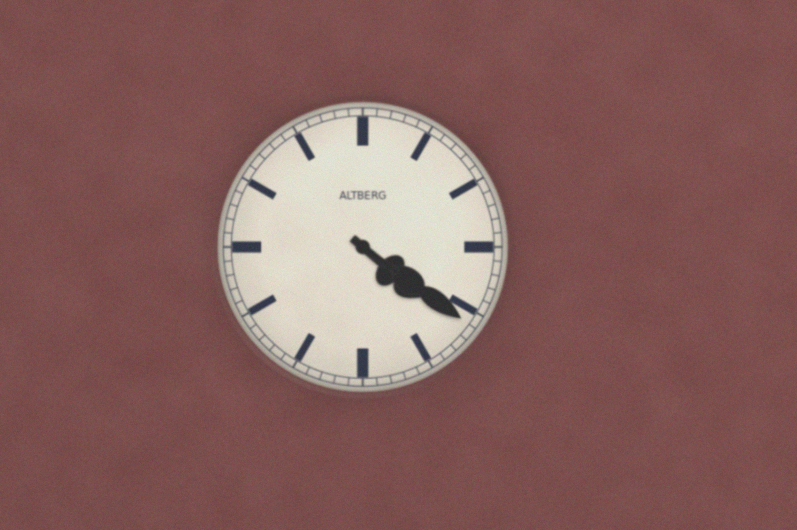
4h21
